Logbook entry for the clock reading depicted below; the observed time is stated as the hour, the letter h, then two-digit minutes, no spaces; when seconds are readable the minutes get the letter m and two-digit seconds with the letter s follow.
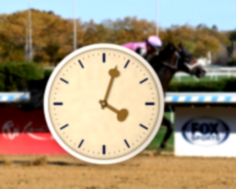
4h03
